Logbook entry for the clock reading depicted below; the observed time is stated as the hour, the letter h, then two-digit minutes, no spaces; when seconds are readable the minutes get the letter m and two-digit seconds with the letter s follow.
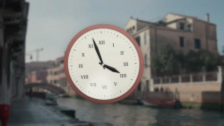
3h57
